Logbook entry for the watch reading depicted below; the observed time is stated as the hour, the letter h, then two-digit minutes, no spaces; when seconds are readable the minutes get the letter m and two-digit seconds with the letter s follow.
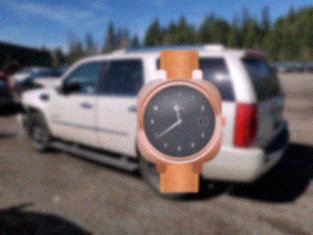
11h39
